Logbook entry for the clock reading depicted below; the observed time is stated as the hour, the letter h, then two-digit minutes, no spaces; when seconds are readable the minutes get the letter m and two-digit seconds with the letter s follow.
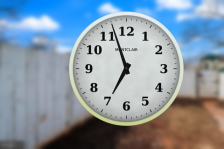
6h57
